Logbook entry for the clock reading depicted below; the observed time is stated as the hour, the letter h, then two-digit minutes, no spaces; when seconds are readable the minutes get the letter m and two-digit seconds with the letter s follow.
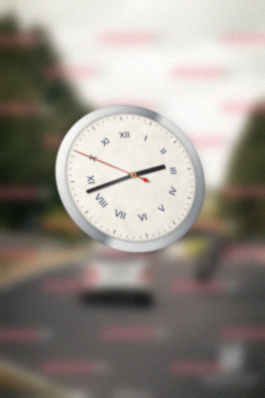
2h42m50s
